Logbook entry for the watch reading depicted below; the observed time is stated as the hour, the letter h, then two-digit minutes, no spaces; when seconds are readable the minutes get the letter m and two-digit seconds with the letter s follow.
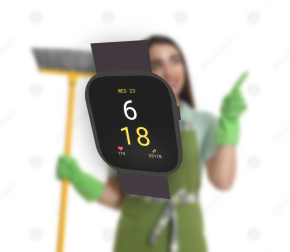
6h18
